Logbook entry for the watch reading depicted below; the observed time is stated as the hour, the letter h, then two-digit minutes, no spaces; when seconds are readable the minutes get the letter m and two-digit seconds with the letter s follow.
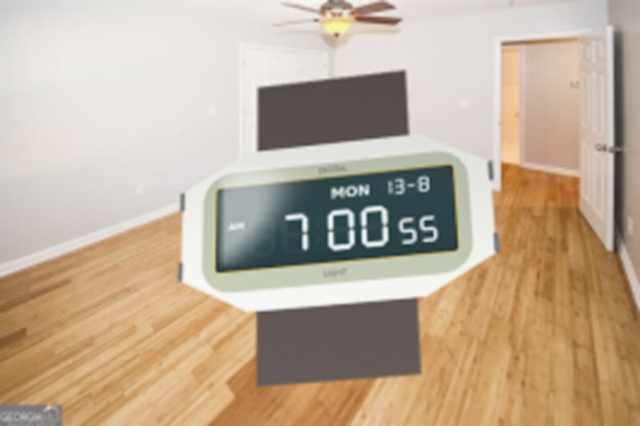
7h00m55s
